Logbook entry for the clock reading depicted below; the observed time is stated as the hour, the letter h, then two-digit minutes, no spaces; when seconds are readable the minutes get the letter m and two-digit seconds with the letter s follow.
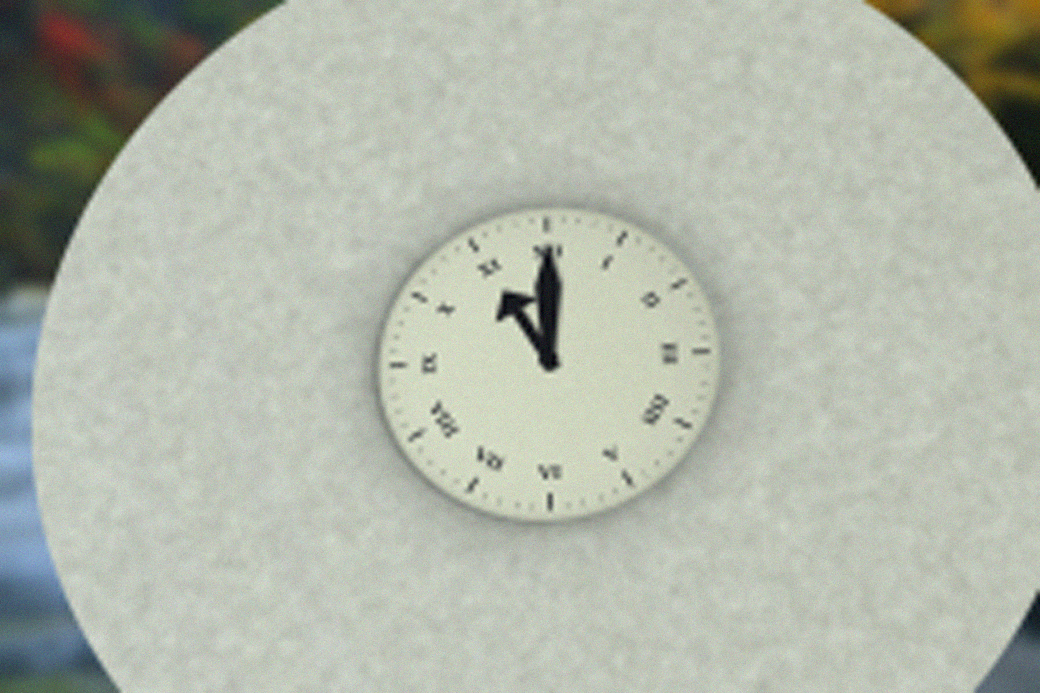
11h00
